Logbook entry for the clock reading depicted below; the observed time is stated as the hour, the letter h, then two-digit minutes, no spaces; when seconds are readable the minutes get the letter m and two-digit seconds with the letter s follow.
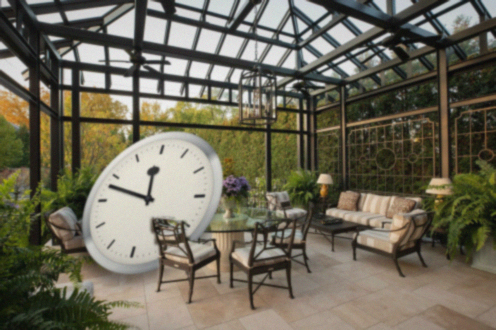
11h48
